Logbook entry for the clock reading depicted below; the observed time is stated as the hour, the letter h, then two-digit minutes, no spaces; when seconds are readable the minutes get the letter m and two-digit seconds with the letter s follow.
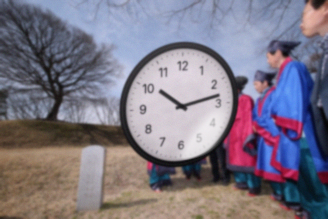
10h13
